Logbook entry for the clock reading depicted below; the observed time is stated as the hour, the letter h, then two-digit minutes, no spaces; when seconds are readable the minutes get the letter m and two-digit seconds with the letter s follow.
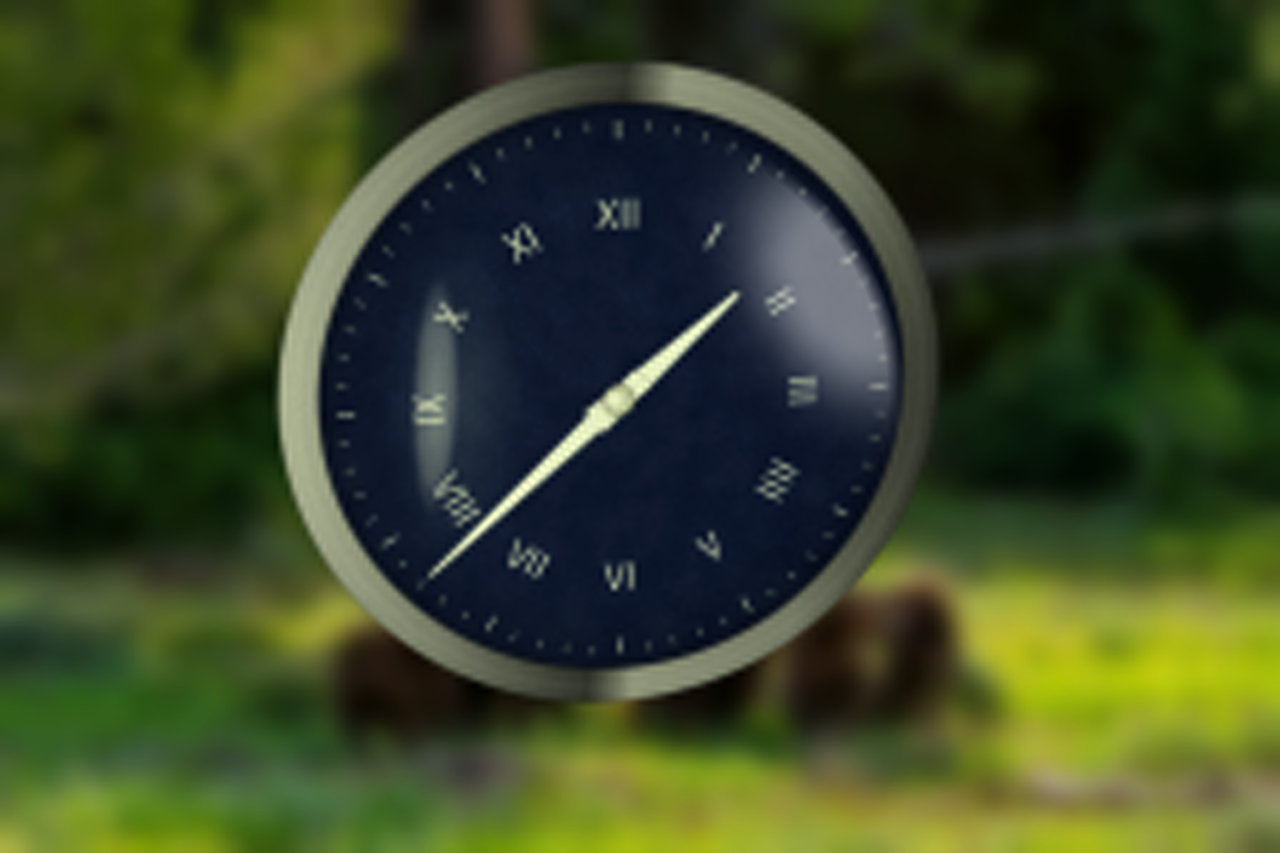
1h38
